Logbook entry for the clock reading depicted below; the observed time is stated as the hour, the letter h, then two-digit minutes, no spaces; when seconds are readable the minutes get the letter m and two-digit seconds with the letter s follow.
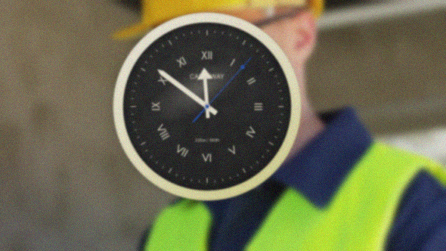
11h51m07s
